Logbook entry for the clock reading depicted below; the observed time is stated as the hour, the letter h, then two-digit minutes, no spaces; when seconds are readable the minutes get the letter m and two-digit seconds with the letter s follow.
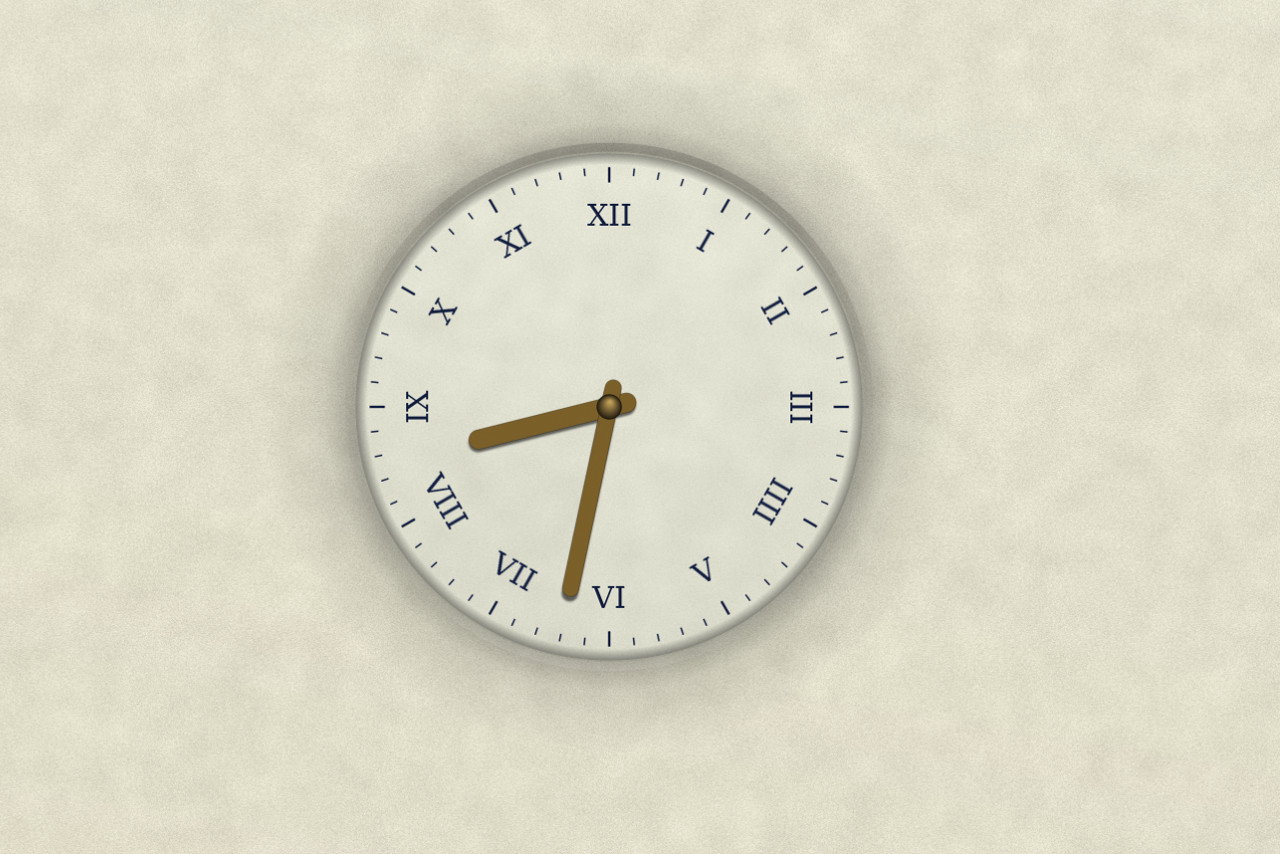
8h32
